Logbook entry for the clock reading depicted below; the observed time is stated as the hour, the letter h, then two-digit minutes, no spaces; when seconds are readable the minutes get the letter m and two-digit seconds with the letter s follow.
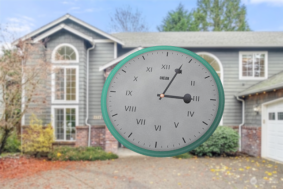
3h04
